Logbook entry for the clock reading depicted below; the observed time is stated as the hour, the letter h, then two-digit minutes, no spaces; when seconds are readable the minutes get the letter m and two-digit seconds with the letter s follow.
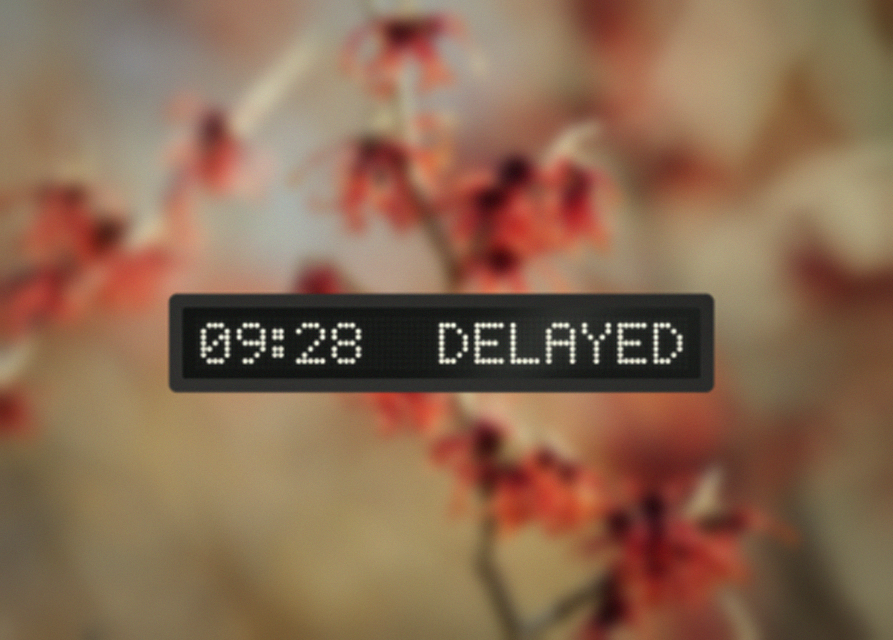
9h28
